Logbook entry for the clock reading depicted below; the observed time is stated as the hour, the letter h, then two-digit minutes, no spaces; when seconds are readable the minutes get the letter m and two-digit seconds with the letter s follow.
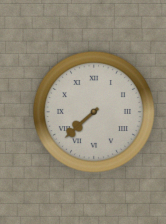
7h38
